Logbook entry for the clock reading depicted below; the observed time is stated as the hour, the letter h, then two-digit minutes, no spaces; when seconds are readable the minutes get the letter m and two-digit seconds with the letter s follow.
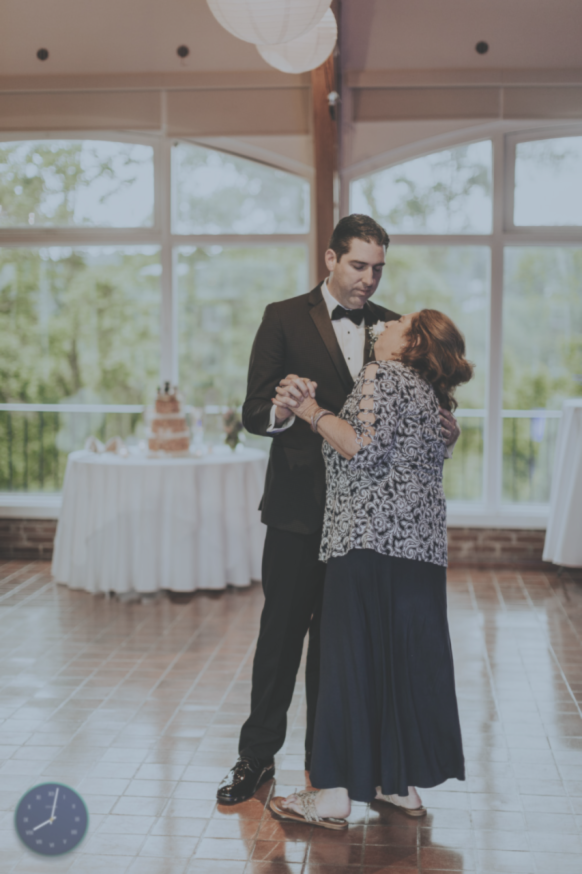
8h02
